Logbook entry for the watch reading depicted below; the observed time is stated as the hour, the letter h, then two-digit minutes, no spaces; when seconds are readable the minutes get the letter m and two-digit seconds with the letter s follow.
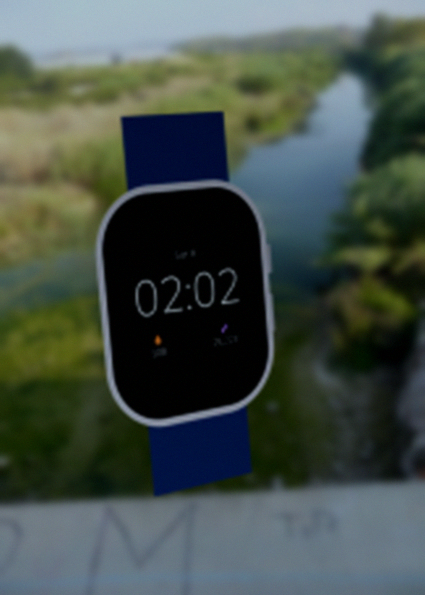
2h02
